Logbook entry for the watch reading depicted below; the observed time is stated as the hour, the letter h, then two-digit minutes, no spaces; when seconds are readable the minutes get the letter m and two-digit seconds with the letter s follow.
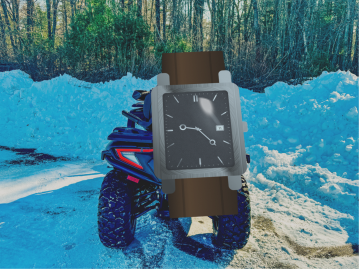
9h23
